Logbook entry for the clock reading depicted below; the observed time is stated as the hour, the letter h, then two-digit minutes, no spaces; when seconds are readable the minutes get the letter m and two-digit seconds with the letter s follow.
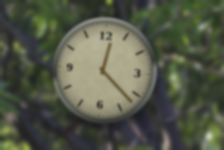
12h22
